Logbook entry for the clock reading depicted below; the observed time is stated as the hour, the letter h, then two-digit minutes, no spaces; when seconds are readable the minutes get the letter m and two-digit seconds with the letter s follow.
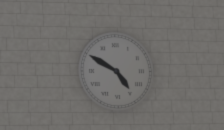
4h50
